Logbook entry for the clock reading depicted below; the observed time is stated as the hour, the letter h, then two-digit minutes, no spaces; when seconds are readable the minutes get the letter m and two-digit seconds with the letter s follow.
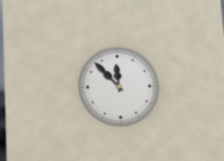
11h53
